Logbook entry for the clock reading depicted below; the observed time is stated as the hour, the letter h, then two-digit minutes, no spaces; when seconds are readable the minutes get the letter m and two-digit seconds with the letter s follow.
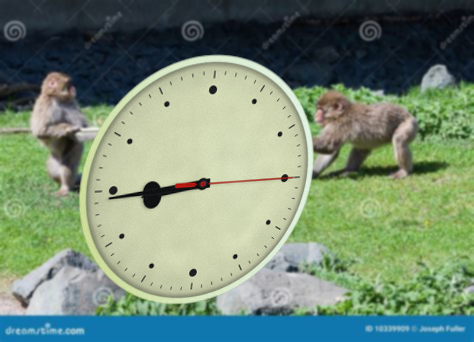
8h44m15s
